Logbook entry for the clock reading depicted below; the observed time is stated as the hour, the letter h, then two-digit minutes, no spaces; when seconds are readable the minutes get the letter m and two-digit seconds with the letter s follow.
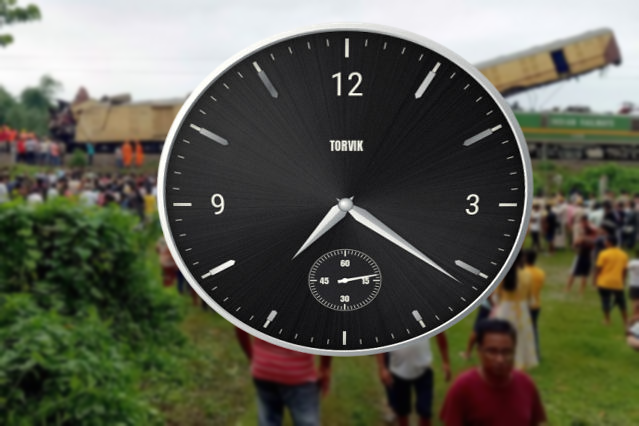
7h21m13s
